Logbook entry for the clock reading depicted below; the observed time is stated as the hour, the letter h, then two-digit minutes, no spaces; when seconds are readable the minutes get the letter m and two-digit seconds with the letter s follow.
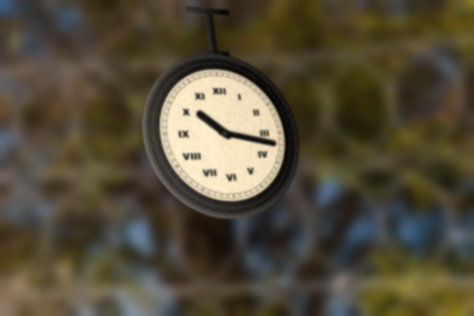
10h17
